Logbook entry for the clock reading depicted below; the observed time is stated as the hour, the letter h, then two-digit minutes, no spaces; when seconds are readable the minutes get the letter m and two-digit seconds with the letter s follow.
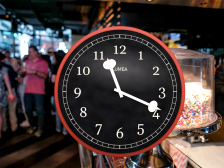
11h19
